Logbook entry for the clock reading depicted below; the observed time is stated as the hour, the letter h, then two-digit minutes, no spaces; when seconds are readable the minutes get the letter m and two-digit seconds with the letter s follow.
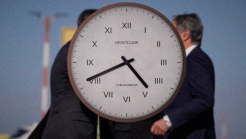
4h41
